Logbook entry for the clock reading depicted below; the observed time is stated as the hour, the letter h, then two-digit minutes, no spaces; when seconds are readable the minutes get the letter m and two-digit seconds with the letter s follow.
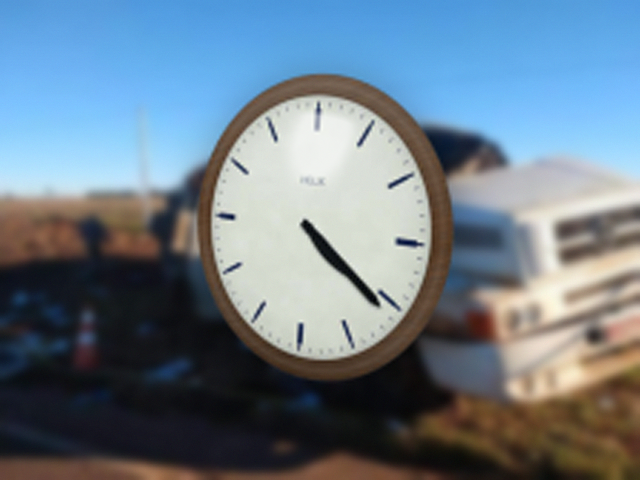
4h21
